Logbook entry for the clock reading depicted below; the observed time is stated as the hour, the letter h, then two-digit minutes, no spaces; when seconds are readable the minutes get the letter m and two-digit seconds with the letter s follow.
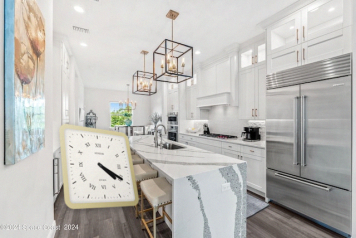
4h20
